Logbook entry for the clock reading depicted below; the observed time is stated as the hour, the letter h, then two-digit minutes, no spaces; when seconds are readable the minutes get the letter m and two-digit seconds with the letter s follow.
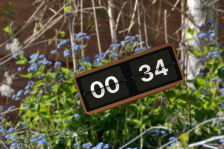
0h34
